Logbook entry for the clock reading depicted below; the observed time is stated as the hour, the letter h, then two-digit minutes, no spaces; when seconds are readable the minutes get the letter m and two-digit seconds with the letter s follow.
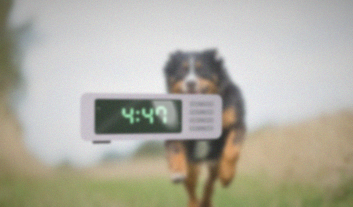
4h47
